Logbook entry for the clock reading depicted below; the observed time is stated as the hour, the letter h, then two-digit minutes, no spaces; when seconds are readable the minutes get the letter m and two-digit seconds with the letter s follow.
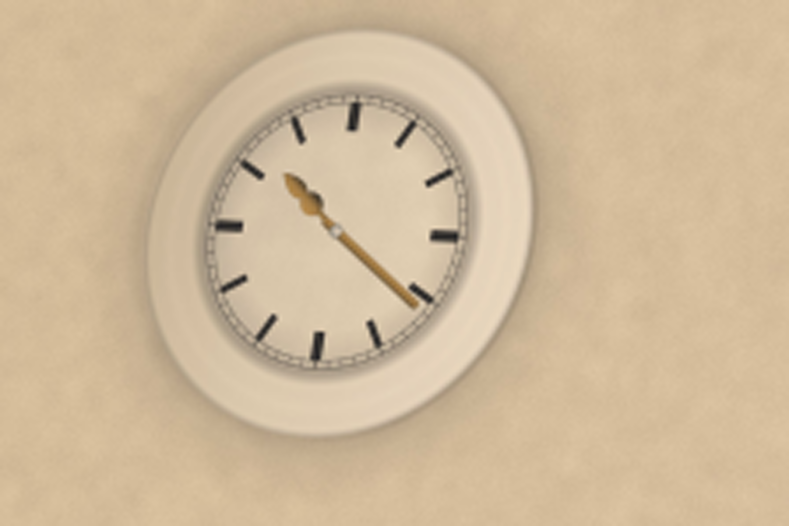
10h21
